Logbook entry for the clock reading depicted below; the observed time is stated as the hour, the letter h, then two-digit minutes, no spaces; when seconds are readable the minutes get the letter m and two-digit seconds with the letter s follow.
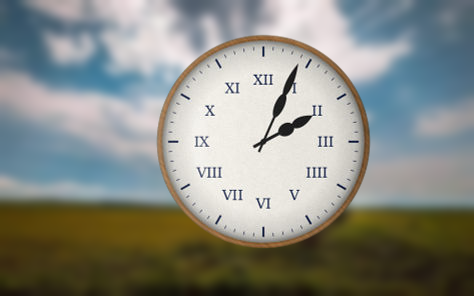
2h04
